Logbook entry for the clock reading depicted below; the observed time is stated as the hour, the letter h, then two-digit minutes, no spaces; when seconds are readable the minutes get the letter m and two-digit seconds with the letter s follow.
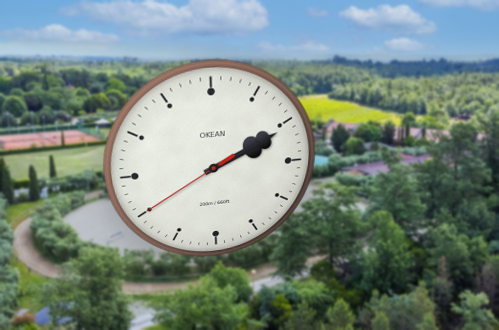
2h10m40s
